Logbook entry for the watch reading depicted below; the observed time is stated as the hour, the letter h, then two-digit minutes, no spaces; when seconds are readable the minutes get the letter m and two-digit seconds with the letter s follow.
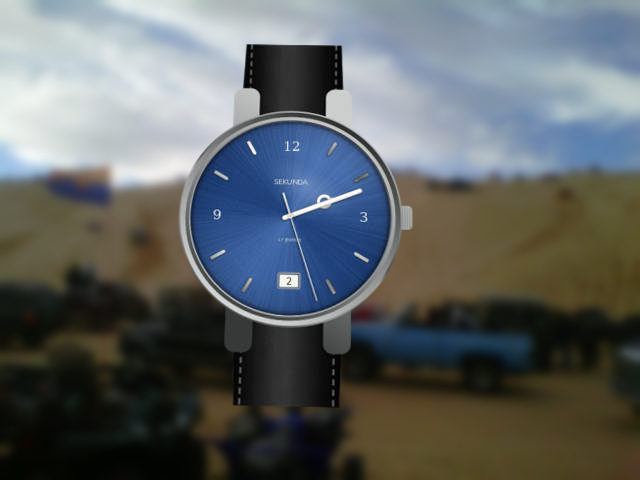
2h11m27s
